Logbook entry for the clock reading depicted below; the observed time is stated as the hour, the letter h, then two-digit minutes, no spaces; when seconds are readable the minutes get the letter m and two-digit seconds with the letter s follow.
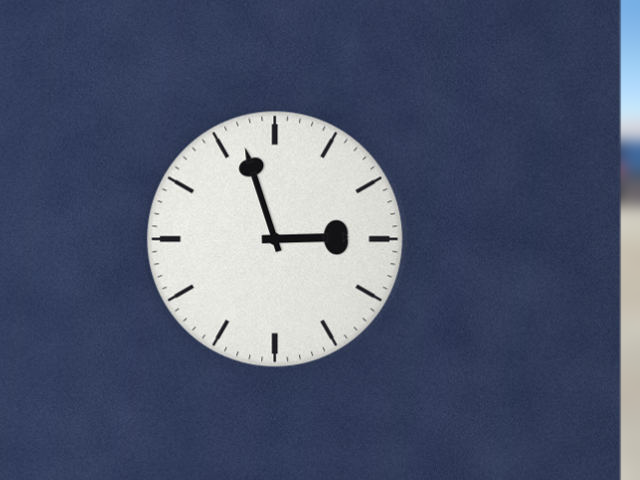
2h57
